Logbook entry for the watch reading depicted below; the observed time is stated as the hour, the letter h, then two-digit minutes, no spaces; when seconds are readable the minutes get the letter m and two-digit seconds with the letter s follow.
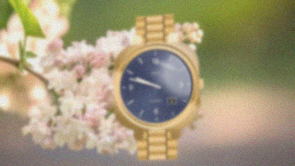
9h48
